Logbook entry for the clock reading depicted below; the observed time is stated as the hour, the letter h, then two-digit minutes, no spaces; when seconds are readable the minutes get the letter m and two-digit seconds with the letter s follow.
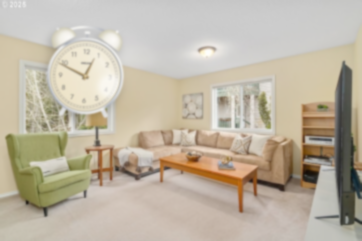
12h49
